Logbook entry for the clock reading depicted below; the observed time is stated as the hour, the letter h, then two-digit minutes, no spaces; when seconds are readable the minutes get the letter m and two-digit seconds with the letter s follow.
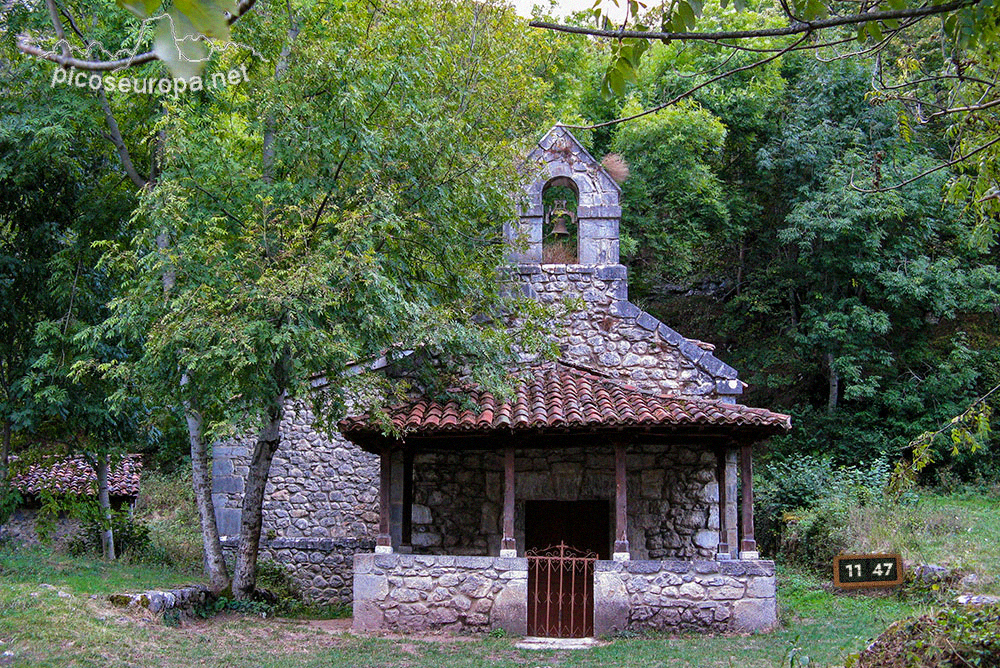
11h47
